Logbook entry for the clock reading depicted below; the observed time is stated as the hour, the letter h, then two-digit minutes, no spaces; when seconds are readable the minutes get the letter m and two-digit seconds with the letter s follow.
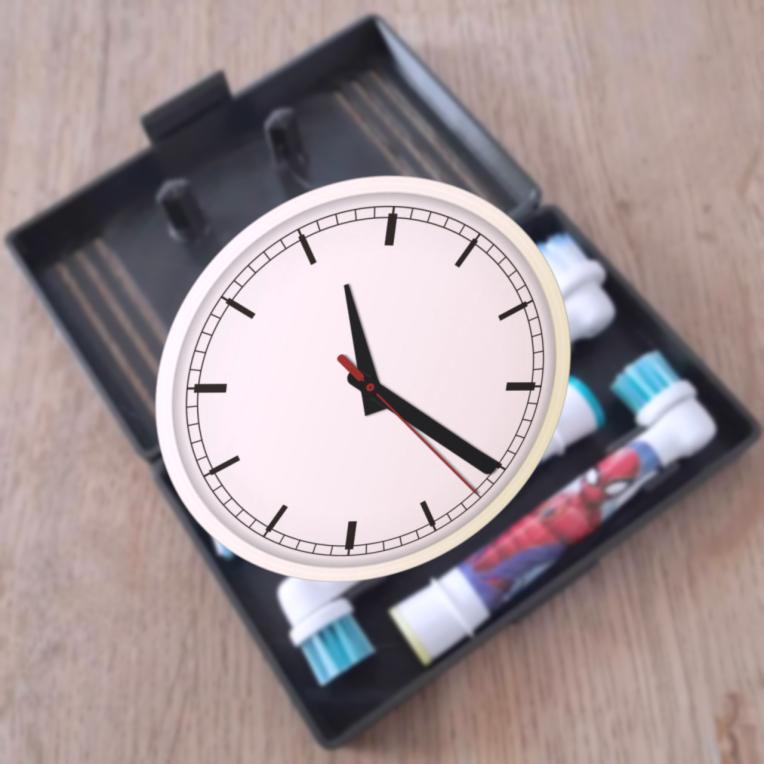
11h20m22s
